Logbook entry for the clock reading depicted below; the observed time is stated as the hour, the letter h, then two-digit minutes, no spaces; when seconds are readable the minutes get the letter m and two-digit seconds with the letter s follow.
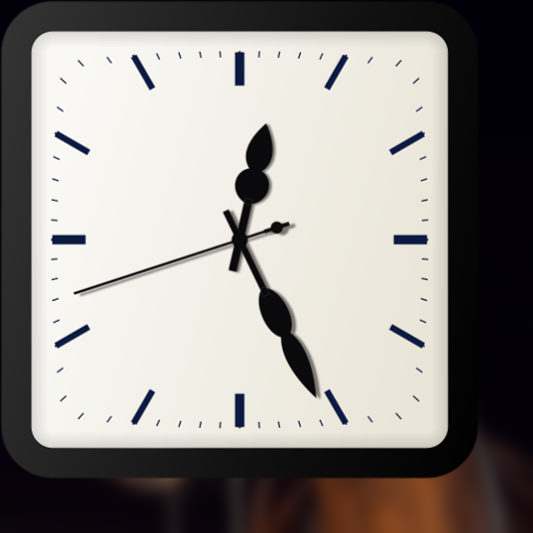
12h25m42s
